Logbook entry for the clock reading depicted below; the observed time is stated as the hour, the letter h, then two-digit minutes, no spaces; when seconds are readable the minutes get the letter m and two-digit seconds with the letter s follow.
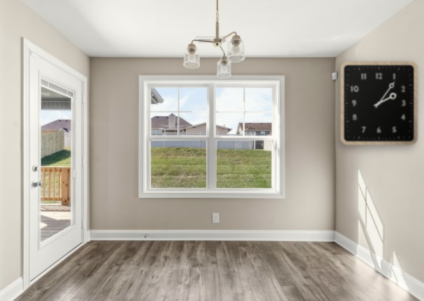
2h06
